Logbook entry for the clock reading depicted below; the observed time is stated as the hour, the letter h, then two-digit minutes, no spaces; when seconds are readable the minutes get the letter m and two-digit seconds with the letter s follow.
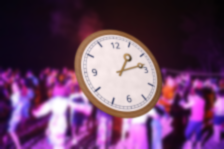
1h13
